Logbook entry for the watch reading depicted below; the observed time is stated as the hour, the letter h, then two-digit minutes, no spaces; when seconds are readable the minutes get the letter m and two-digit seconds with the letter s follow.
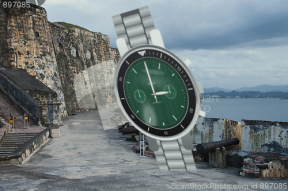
3h00
